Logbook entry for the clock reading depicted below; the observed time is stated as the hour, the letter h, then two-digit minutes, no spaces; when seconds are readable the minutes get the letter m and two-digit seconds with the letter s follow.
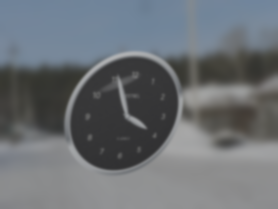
3h56
